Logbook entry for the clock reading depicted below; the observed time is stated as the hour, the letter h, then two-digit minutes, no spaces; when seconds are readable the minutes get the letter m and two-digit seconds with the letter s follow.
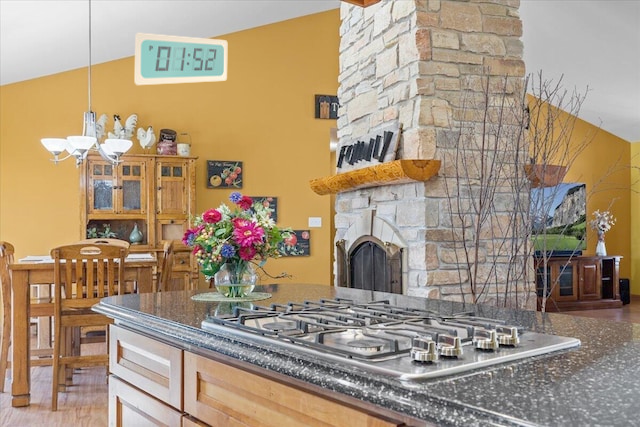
1h52
